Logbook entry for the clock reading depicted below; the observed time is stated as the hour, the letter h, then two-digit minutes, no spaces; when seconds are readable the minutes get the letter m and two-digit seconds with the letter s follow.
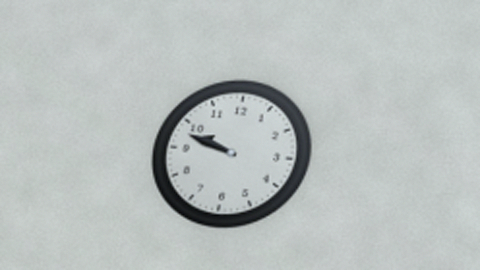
9h48
